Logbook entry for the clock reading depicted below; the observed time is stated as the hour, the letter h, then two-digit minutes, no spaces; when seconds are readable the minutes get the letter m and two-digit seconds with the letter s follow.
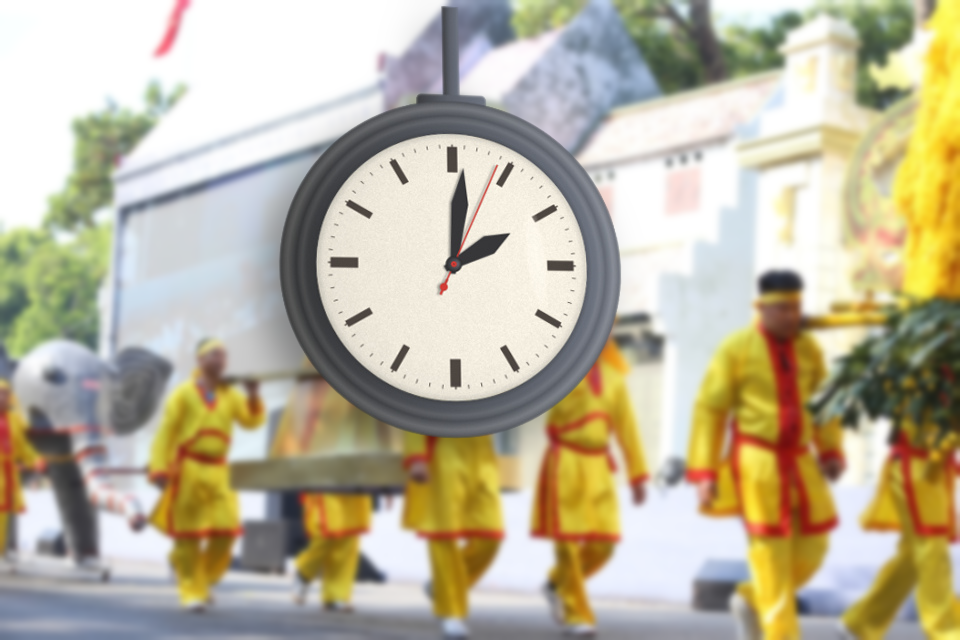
2h01m04s
